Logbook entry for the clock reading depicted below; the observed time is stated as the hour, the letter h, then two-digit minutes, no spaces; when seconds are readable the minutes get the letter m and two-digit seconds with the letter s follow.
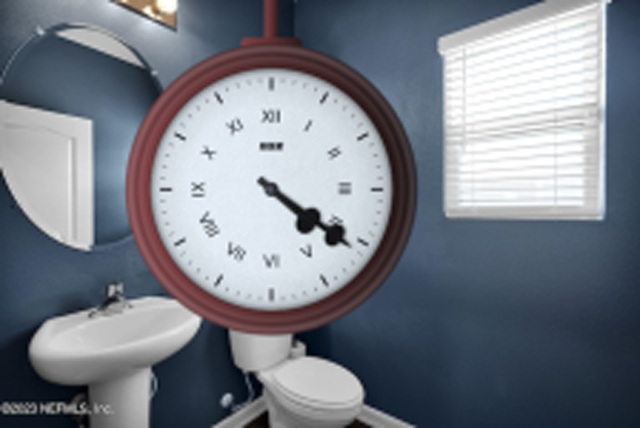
4h21
